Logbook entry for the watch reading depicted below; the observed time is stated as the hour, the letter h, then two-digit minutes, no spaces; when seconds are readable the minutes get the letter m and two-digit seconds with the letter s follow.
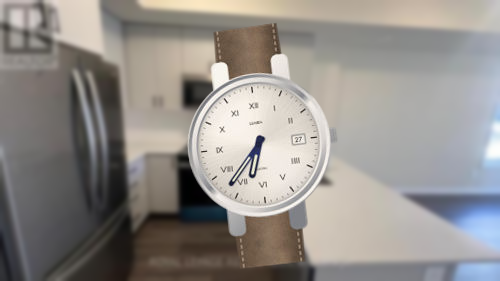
6h37
